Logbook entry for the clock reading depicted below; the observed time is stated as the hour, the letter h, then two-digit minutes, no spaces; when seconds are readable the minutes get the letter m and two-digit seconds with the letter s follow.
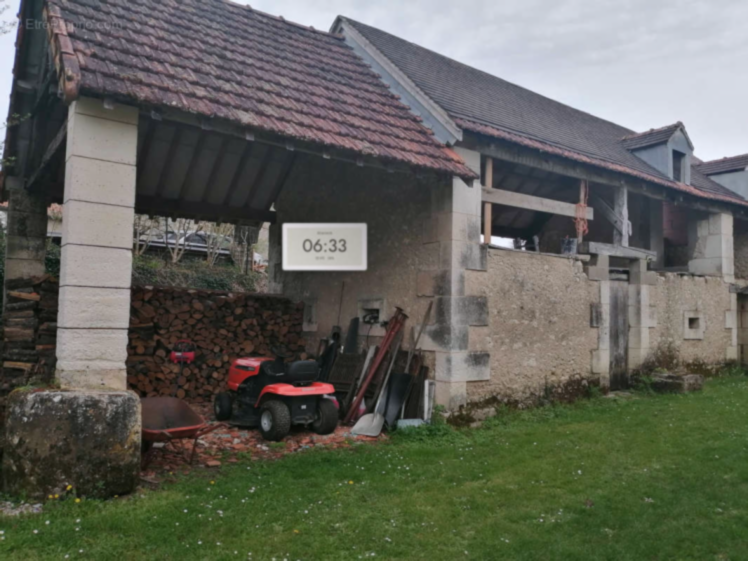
6h33
